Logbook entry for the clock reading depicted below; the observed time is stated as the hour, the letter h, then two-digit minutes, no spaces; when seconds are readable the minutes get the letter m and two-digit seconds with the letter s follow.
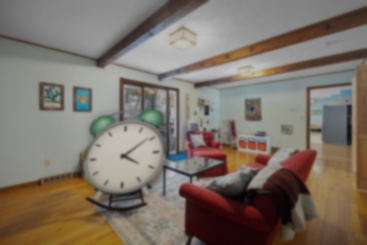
4h09
